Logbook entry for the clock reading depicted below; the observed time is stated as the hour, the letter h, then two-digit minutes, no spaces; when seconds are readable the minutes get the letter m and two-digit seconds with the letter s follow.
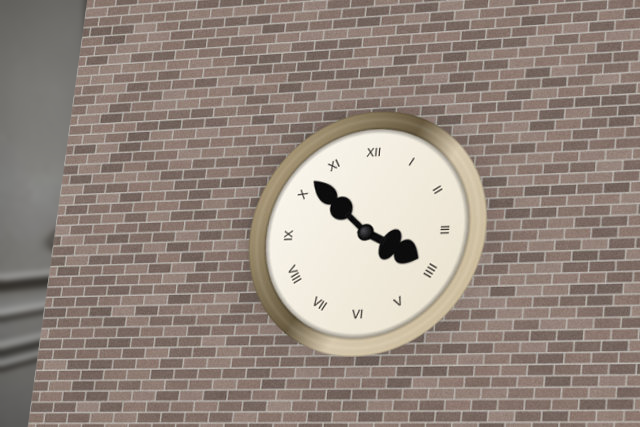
3h52
